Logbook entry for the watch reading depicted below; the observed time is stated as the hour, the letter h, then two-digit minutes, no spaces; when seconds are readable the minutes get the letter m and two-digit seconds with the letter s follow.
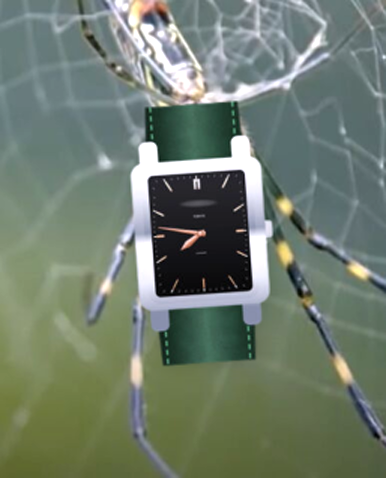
7h47
